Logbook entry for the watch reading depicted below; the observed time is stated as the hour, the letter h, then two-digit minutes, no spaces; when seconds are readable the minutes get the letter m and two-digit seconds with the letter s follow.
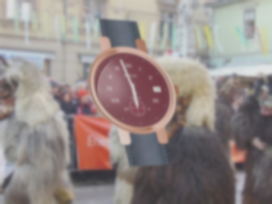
5h58
